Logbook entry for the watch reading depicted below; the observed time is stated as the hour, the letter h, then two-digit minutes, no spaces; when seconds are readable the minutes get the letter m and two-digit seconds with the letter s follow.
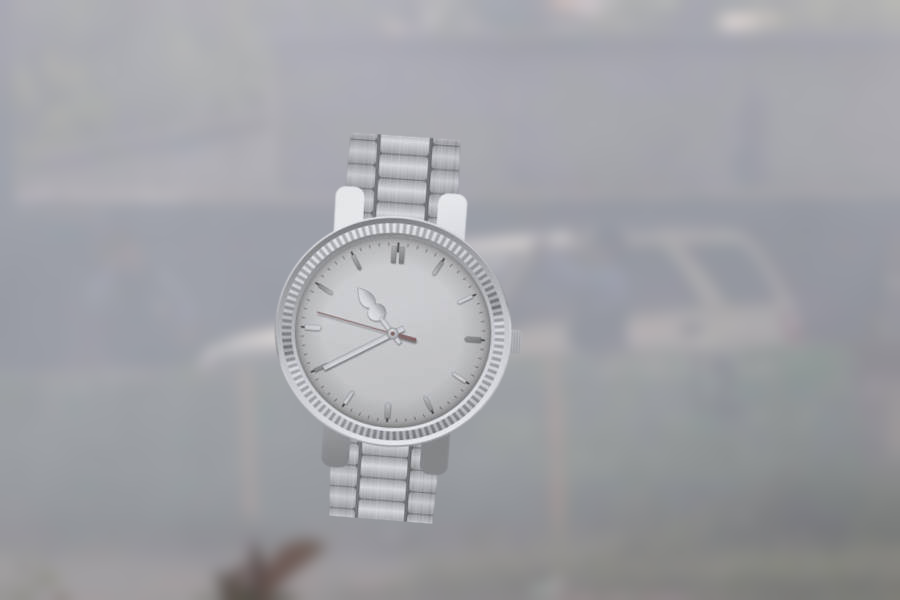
10h39m47s
